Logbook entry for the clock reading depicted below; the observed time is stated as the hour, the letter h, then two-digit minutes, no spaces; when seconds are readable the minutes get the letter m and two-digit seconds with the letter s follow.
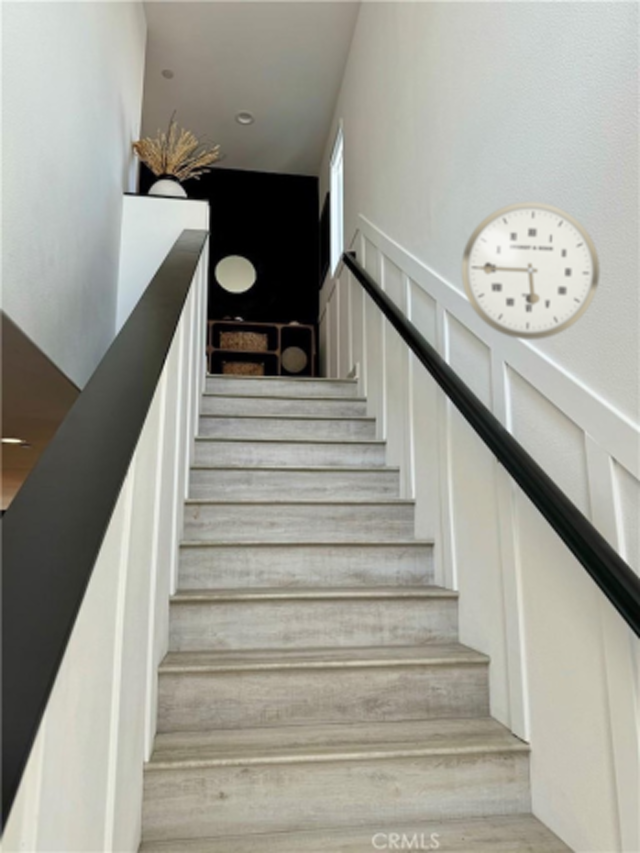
5h45
